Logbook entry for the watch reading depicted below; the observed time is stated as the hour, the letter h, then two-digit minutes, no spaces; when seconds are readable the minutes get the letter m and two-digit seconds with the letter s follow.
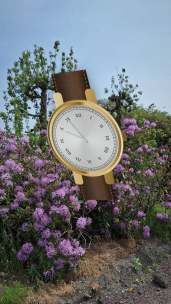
9h55
